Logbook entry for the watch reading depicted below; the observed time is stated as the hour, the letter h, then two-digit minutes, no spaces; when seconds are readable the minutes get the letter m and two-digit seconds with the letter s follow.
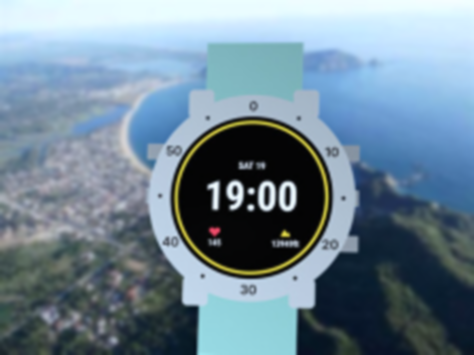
19h00
